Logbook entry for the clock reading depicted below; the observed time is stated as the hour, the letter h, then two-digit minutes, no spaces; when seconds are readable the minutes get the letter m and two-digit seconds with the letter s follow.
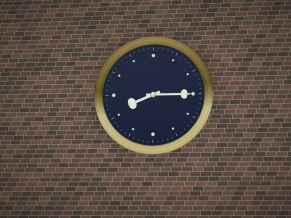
8h15
